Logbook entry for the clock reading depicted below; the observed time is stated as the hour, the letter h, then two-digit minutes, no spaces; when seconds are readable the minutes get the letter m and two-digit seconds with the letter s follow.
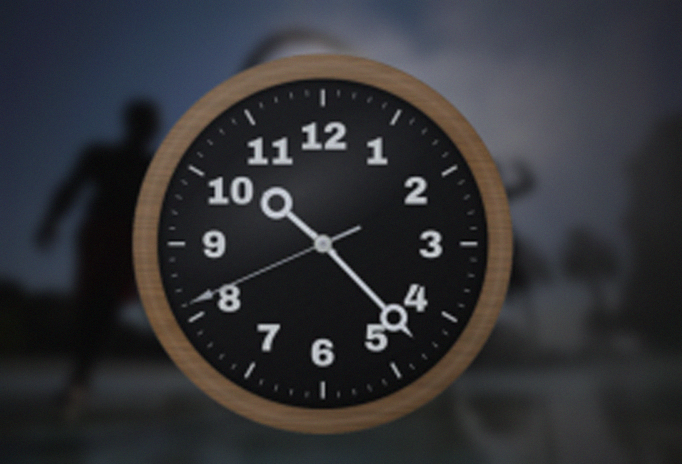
10h22m41s
